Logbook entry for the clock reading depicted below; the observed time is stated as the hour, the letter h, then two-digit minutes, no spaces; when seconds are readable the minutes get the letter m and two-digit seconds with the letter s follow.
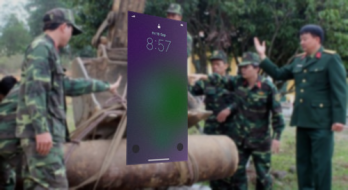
8h57
